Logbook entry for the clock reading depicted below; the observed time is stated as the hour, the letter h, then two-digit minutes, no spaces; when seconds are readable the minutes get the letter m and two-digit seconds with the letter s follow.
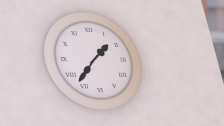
1h37
